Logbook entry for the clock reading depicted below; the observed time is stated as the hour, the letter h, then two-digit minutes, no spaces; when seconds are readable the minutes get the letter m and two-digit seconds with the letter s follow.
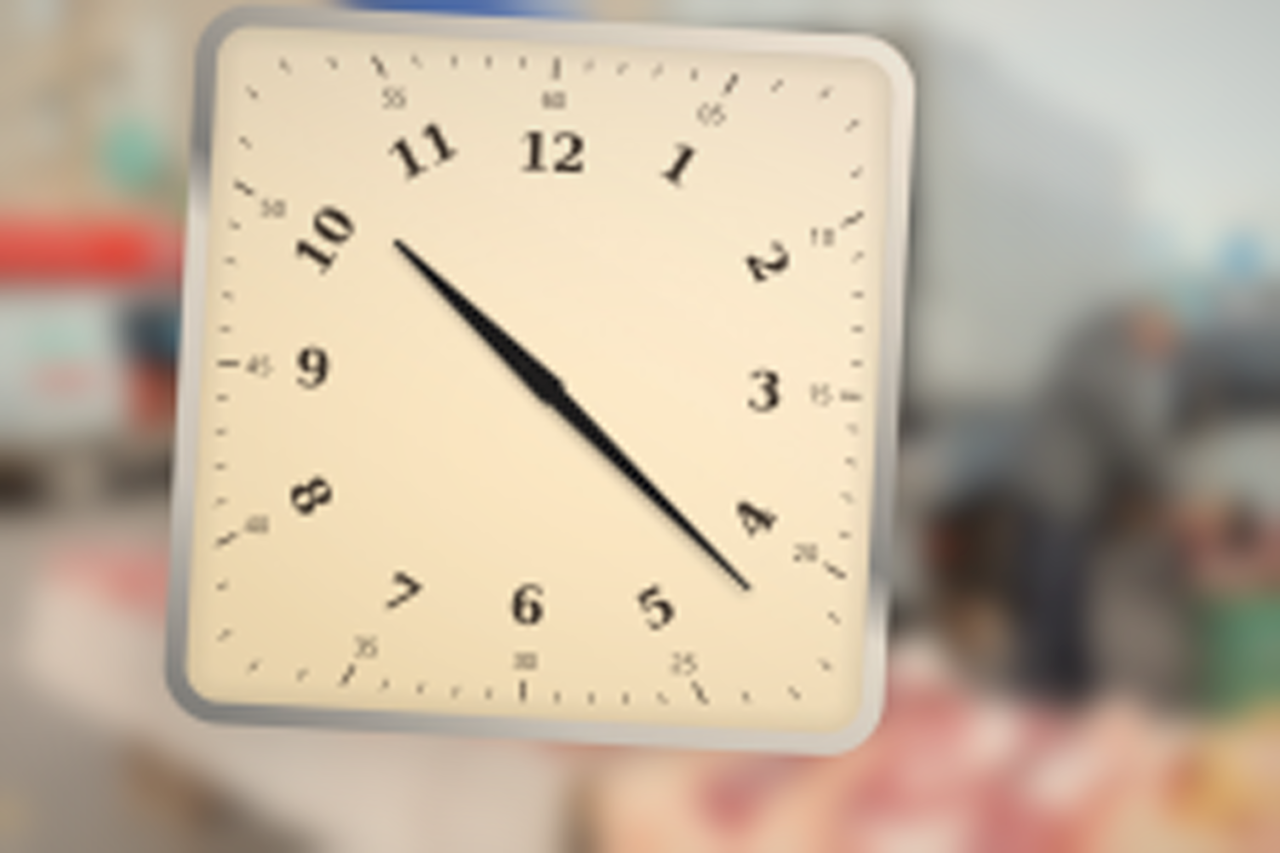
10h22
